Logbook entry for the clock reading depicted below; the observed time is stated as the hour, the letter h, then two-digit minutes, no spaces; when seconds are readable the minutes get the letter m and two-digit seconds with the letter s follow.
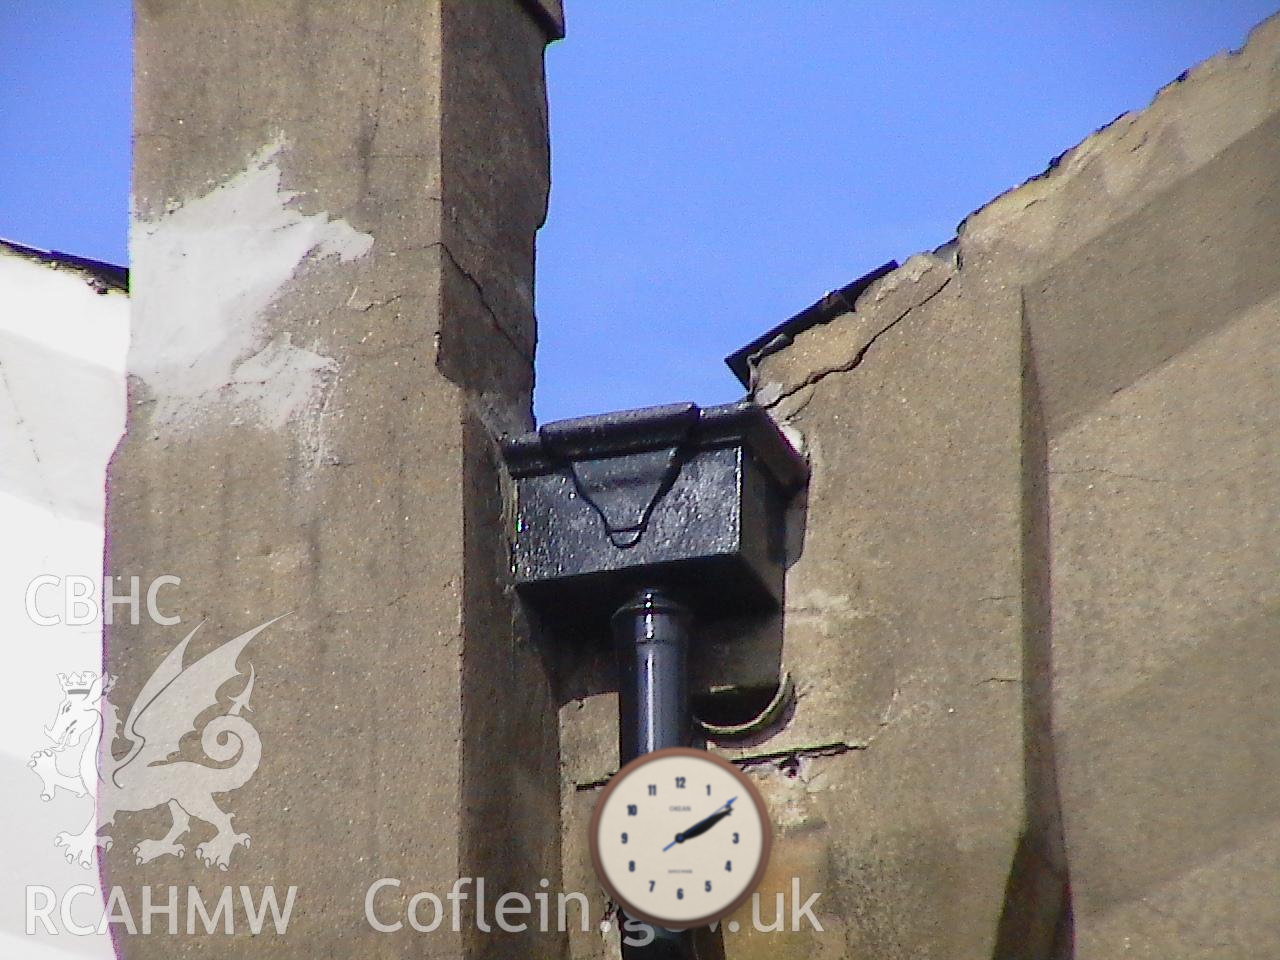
2h10m09s
